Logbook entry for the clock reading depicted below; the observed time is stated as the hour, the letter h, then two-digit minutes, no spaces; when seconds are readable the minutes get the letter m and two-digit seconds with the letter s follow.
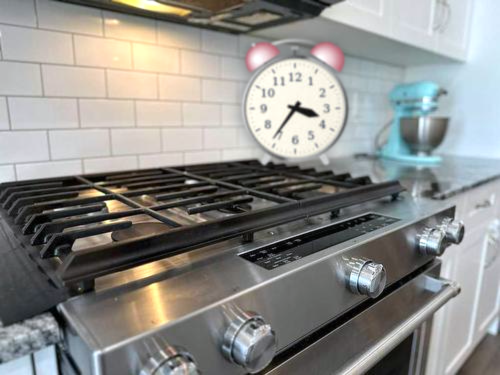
3h36
